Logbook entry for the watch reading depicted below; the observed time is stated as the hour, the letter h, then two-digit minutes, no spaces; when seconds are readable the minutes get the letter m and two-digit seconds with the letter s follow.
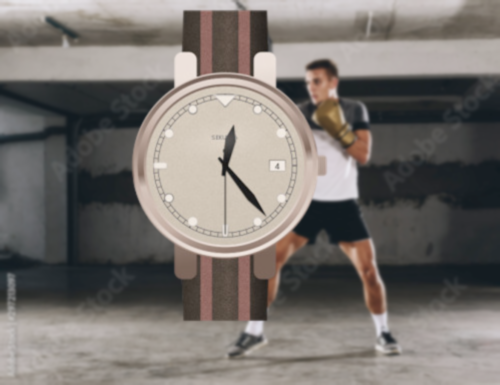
12h23m30s
